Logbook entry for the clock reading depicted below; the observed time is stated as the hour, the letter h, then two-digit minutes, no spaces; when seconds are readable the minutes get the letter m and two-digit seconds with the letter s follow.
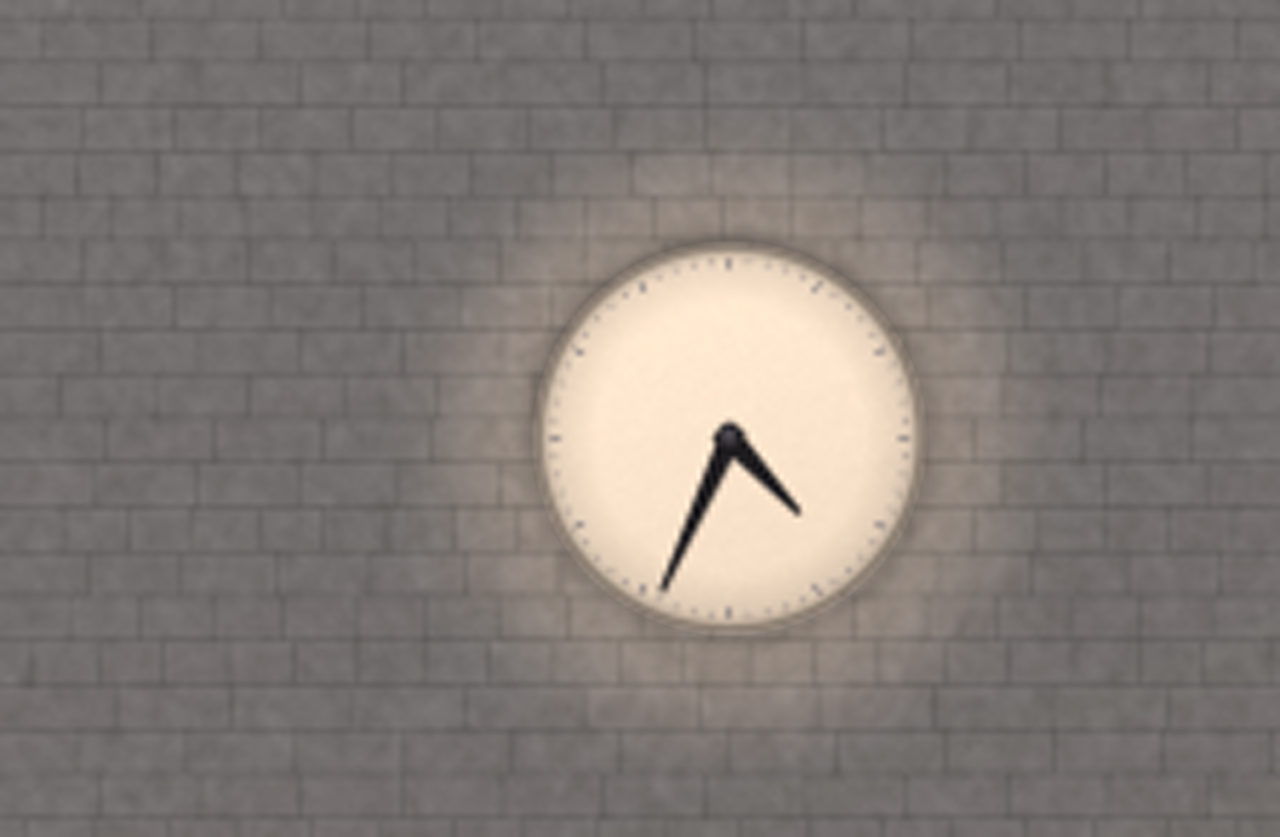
4h34
